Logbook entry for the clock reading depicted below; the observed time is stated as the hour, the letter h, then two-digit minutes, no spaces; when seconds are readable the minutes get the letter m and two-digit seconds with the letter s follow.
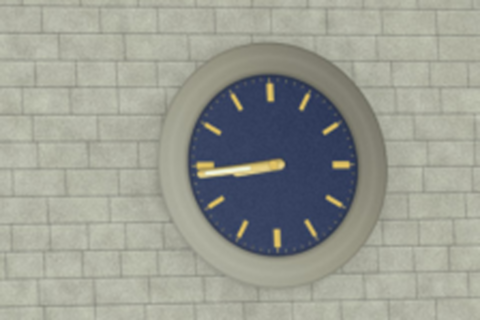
8h44
